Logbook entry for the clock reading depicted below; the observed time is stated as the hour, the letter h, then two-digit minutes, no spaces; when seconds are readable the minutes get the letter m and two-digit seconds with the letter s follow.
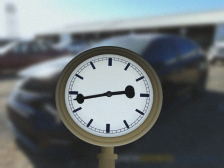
2h43
